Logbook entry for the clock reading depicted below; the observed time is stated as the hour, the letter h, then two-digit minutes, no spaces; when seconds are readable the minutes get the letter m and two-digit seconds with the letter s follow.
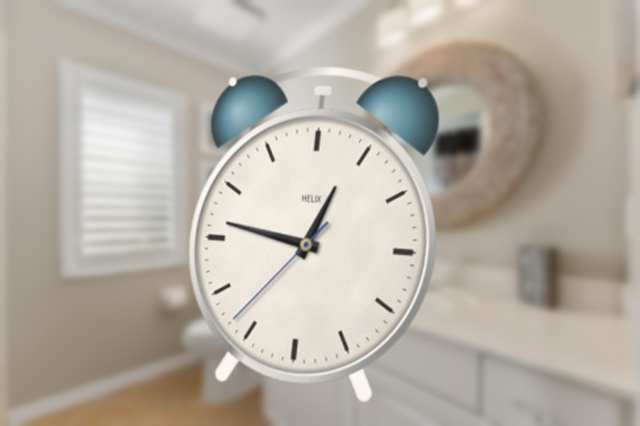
12h46m37s
